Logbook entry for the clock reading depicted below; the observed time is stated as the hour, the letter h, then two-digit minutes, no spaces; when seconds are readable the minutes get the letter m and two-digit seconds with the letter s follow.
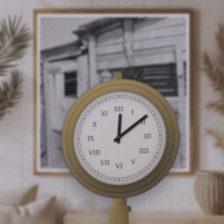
12h09
